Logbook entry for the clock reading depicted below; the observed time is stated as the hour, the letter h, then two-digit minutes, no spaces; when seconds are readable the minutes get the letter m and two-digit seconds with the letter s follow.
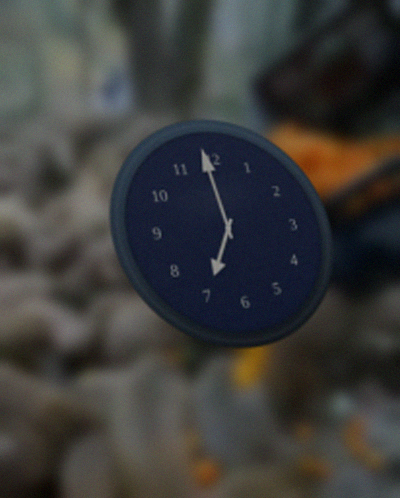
6h59
